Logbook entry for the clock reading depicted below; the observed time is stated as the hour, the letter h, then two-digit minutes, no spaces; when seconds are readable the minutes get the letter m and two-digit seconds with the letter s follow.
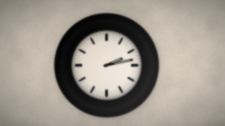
2h13
